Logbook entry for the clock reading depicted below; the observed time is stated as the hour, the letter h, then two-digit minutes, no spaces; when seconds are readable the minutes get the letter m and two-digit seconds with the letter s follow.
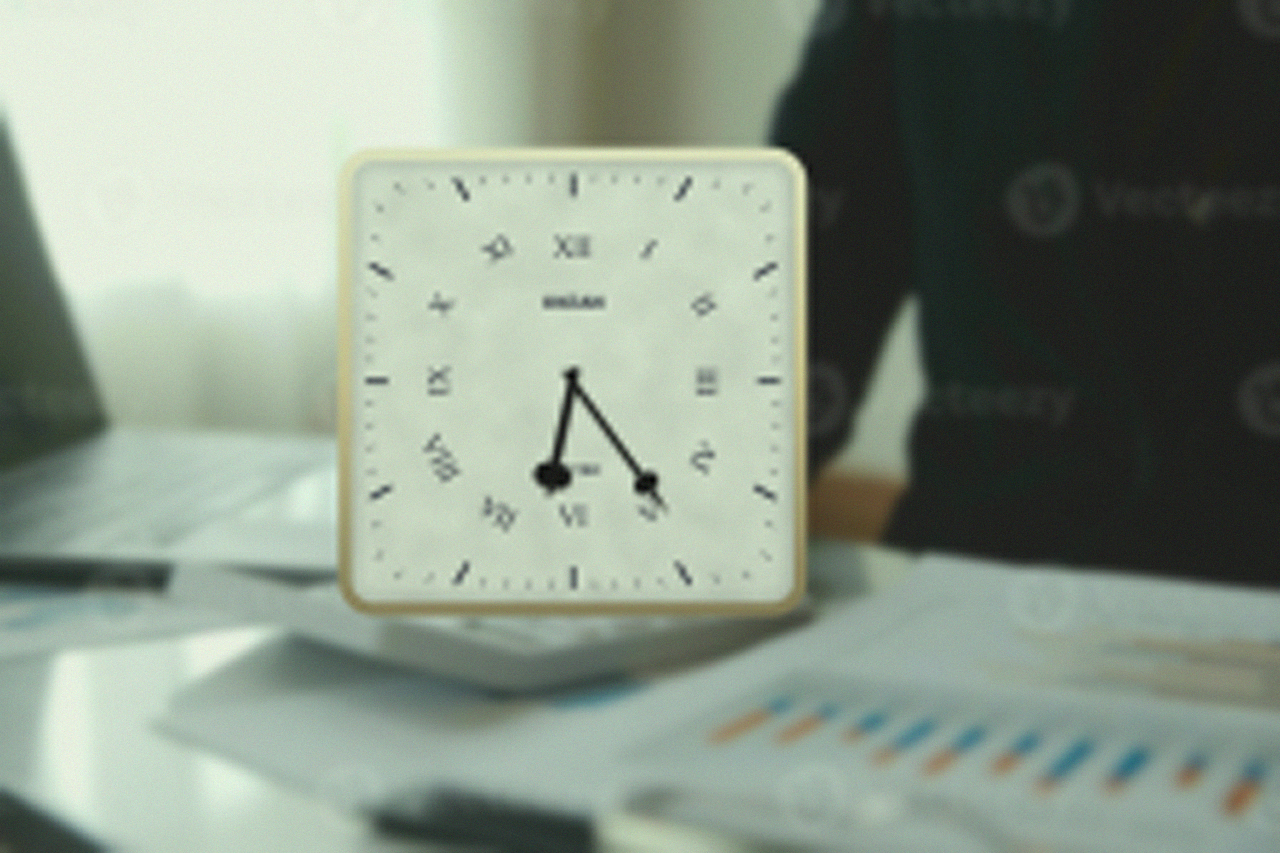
6h24
